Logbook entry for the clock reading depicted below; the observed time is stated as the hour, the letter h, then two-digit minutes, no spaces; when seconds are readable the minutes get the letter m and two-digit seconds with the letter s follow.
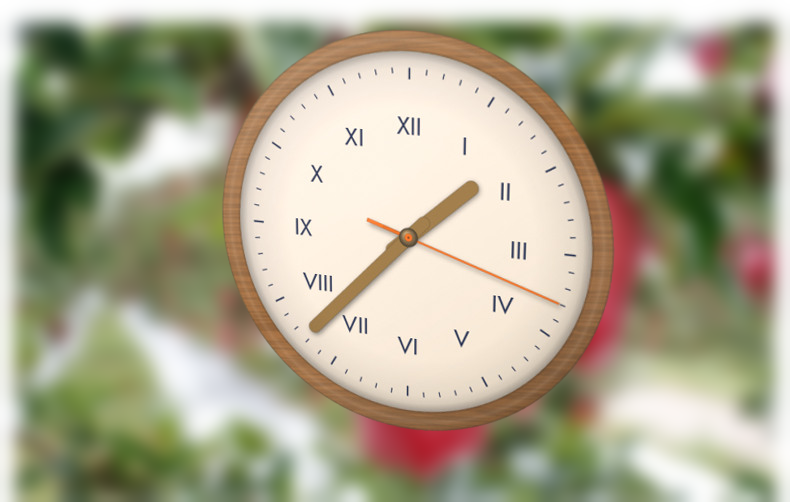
1h37m18s
